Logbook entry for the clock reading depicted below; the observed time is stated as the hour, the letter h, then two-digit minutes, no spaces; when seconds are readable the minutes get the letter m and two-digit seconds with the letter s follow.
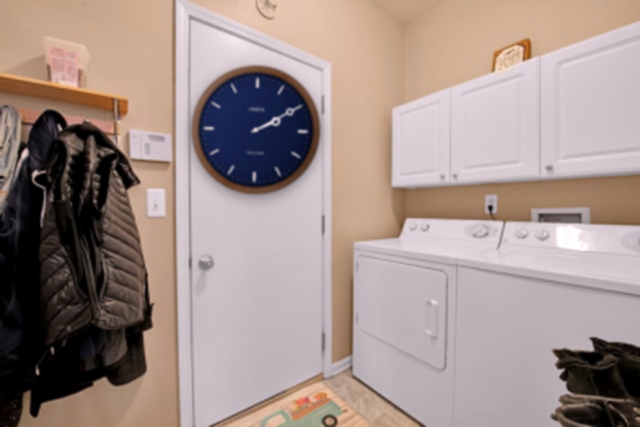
2h10
